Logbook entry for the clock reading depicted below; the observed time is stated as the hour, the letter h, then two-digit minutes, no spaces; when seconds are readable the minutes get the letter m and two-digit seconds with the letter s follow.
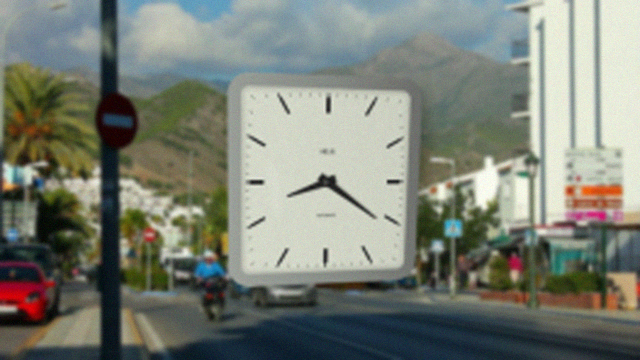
8h21
